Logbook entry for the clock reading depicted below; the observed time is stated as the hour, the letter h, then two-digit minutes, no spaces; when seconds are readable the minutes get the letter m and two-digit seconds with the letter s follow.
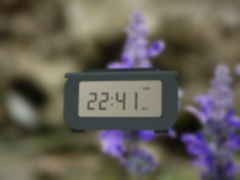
22h41
